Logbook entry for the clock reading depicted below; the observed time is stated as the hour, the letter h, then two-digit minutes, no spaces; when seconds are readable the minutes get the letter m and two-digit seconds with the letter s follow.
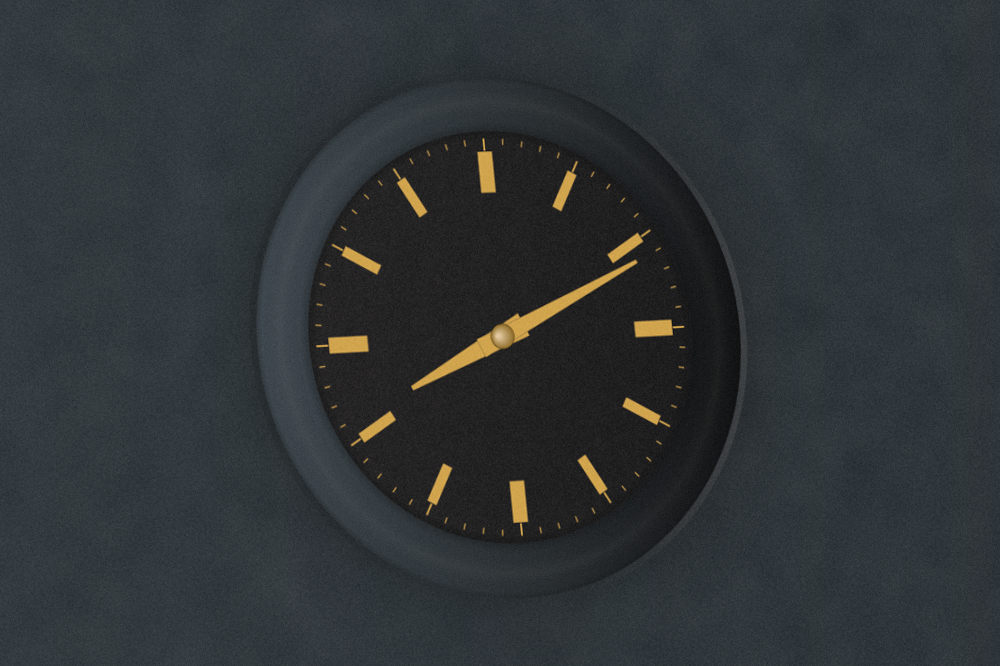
8h11
